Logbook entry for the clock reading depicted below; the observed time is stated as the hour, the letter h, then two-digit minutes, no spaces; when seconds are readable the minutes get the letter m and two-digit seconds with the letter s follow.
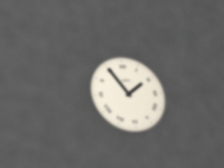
1h55
